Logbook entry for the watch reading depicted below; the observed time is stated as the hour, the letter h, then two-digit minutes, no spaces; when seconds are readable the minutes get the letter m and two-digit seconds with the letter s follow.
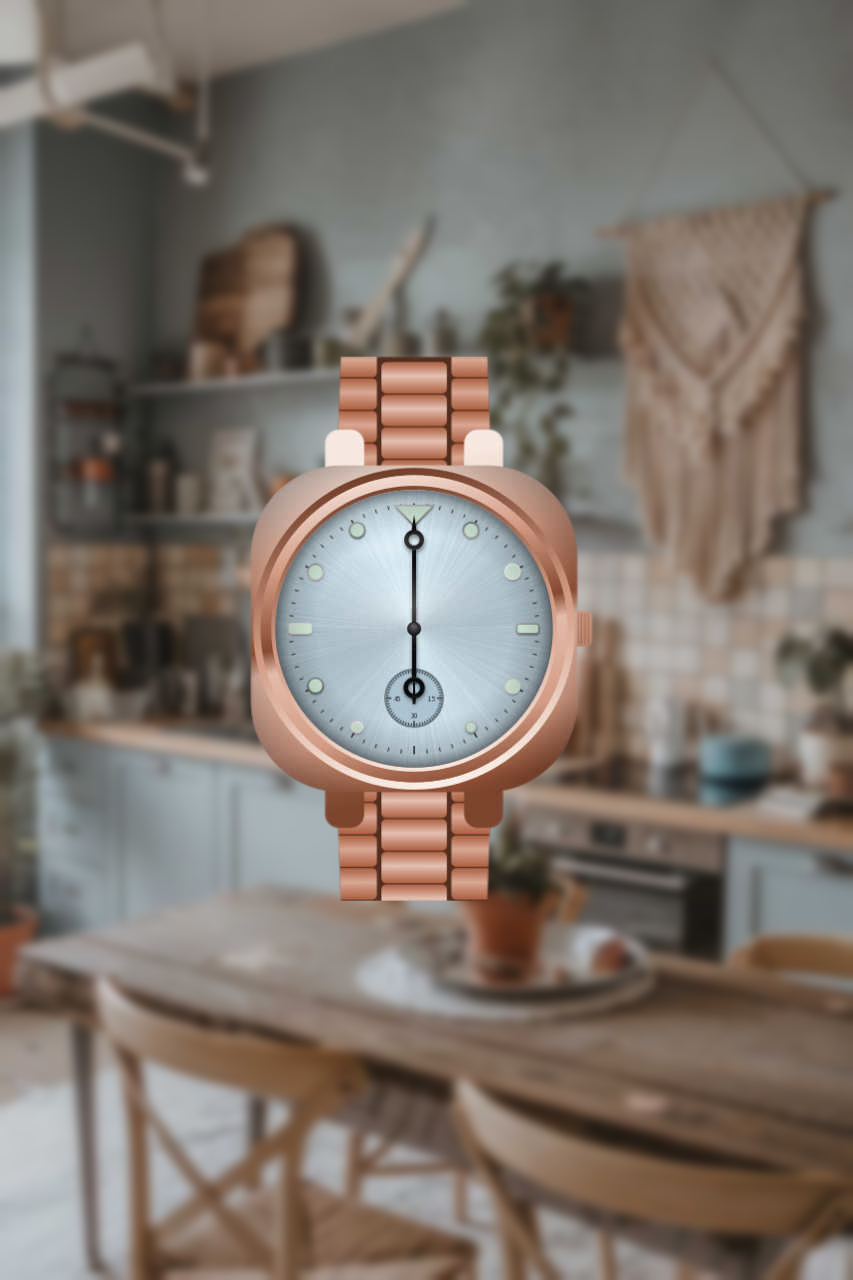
6h00
